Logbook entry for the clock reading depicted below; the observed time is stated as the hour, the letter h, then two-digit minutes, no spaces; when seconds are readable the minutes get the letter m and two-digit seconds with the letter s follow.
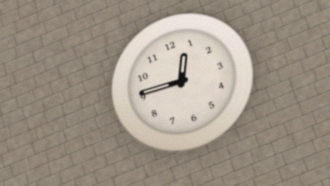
12h46
